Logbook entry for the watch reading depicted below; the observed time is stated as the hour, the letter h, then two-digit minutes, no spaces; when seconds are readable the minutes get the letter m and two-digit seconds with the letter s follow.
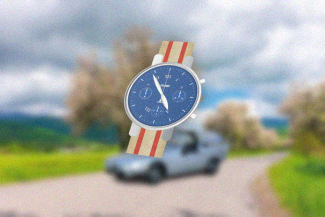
4h54
